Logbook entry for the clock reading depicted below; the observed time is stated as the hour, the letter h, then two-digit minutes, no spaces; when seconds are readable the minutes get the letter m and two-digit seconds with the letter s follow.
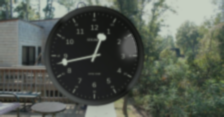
12h43
